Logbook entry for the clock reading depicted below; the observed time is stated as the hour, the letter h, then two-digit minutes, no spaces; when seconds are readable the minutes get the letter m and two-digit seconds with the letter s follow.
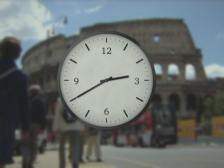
2h40
